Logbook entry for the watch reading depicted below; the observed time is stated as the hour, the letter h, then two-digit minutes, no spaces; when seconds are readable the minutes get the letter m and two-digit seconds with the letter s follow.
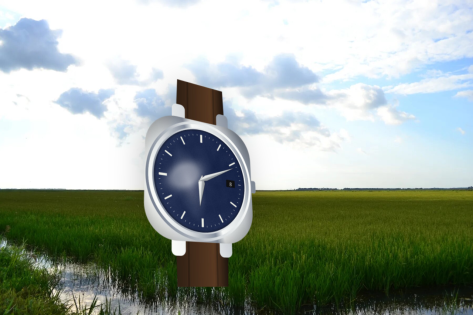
6h11
